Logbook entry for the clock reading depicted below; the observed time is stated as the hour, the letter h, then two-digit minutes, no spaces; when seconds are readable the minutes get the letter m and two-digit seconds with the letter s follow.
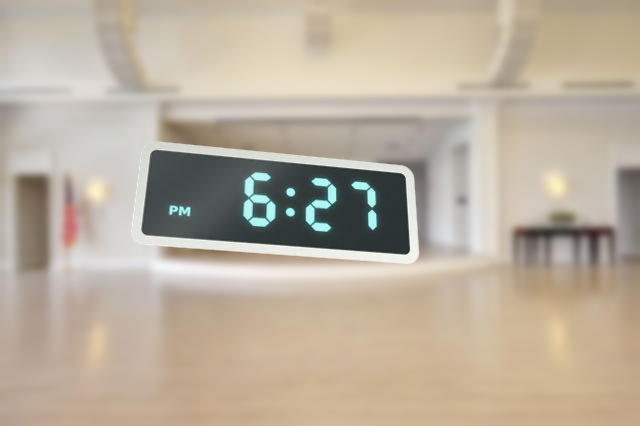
6h27
